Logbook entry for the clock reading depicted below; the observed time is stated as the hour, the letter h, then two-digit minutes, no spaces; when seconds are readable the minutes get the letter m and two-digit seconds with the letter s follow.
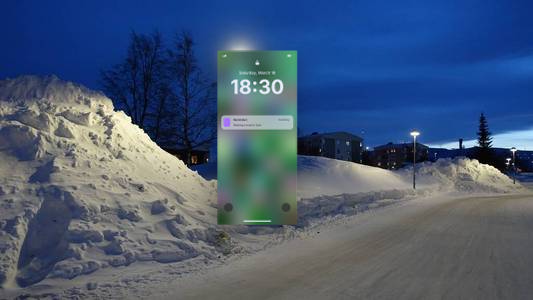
18h30
